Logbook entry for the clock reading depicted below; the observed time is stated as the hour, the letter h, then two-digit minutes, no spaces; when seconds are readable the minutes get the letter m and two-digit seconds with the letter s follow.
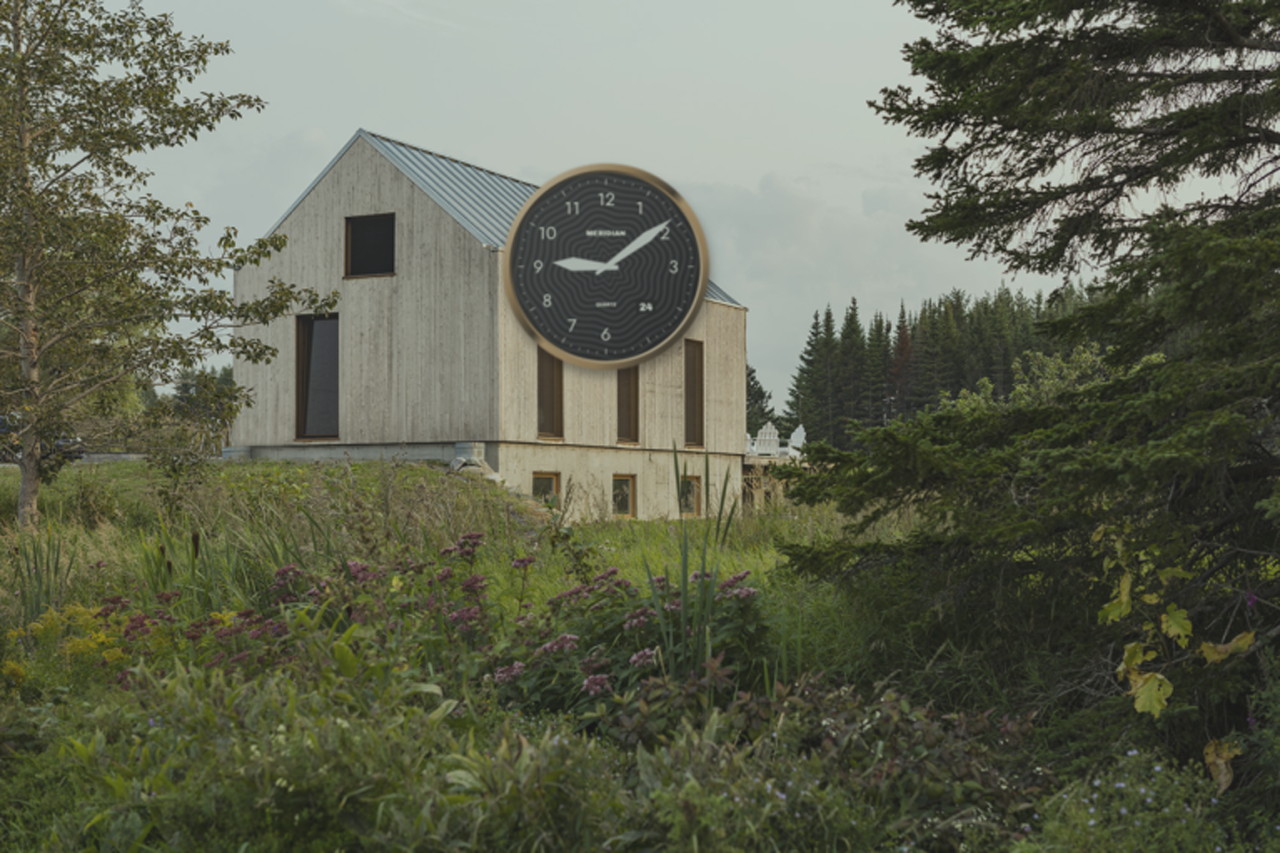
9h09
